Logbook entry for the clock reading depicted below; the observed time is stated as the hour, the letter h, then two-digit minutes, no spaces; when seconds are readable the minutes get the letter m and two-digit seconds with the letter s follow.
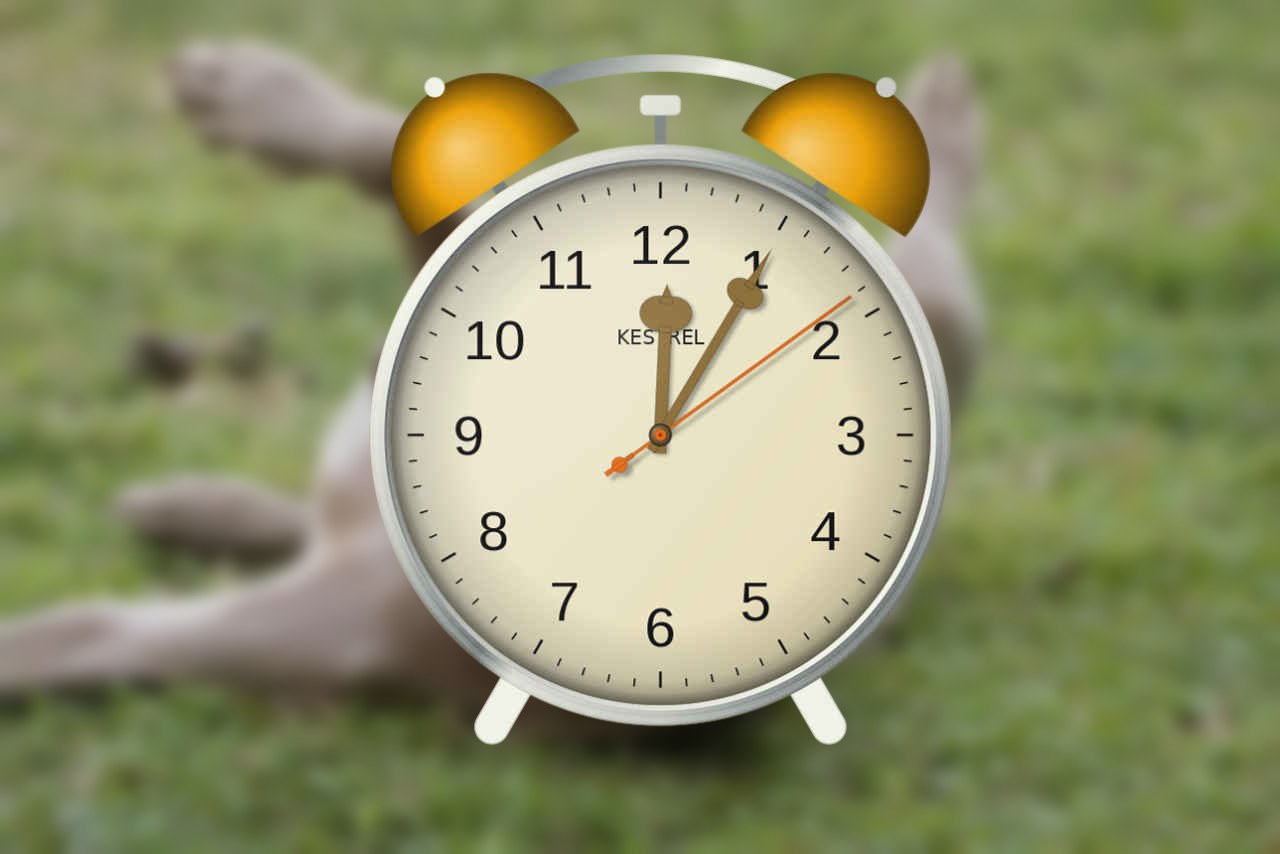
12h05m09s
